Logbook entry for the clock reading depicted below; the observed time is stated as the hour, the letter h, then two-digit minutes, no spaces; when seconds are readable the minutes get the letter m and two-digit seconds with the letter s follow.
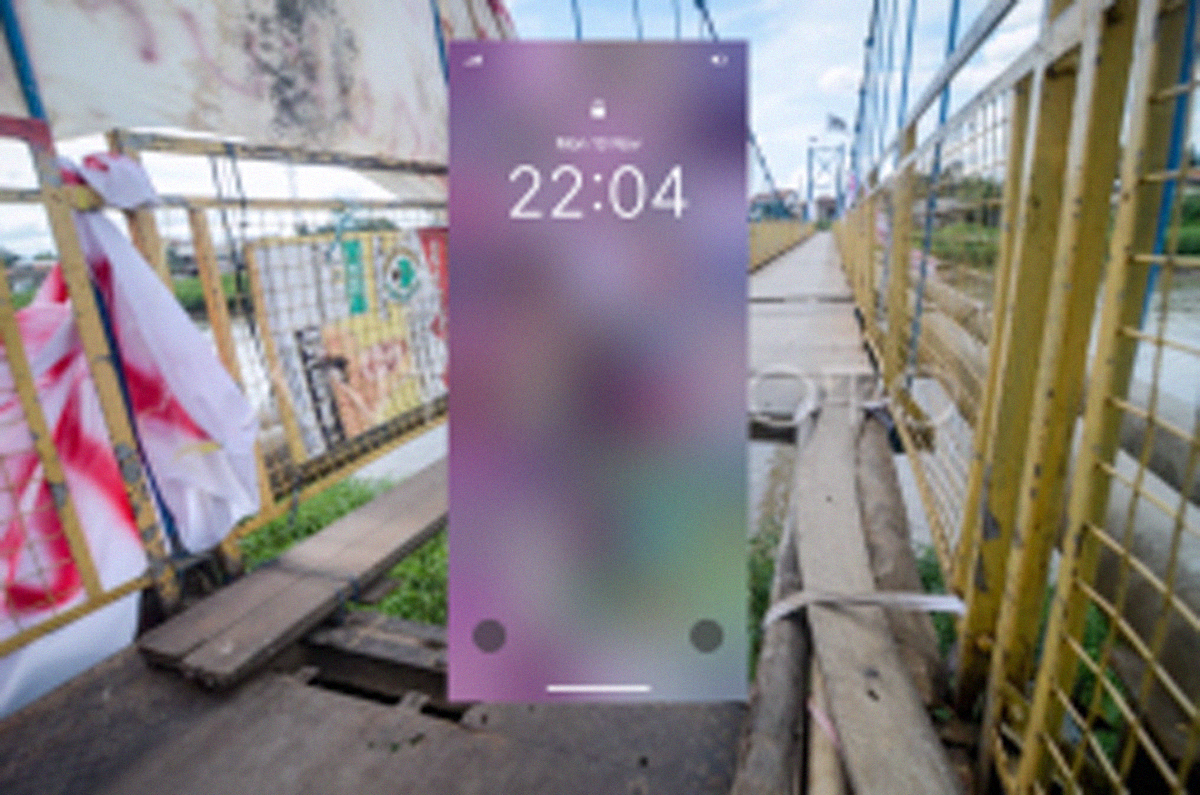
22h04
